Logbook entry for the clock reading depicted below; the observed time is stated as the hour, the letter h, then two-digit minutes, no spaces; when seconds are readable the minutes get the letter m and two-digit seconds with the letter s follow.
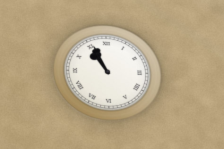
10h56
